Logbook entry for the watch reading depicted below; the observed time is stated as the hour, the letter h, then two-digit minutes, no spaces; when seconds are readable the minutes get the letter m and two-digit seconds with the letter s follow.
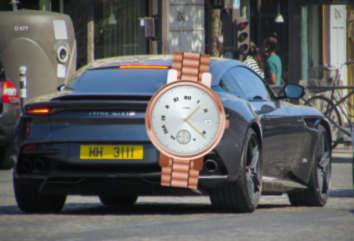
1h21
